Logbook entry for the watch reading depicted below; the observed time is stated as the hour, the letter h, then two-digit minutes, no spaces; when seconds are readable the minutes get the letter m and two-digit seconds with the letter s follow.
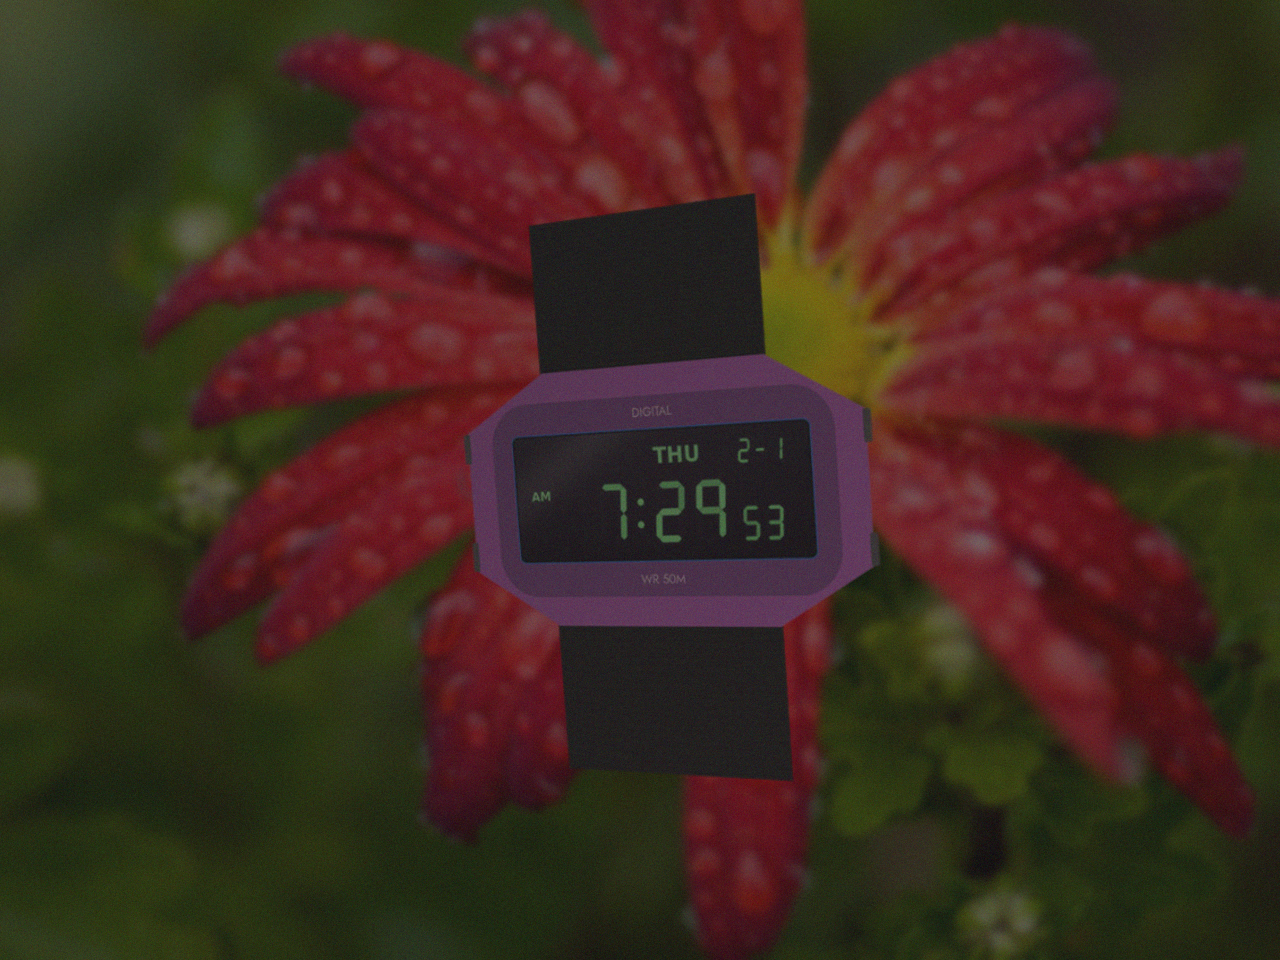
7h29m53s
